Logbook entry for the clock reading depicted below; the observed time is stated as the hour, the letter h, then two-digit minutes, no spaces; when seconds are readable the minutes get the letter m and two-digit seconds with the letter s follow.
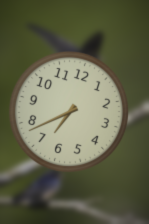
6h38
